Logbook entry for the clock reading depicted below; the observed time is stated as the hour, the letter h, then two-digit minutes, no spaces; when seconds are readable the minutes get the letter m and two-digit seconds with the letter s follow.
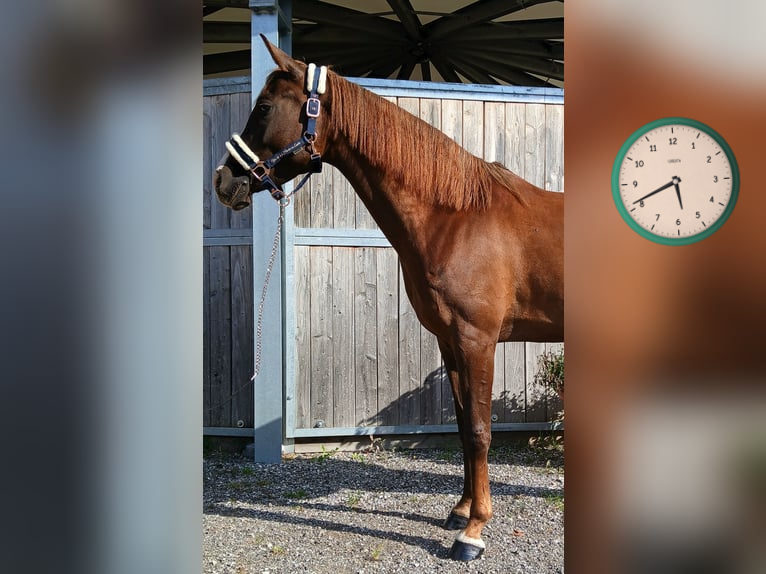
5h41
